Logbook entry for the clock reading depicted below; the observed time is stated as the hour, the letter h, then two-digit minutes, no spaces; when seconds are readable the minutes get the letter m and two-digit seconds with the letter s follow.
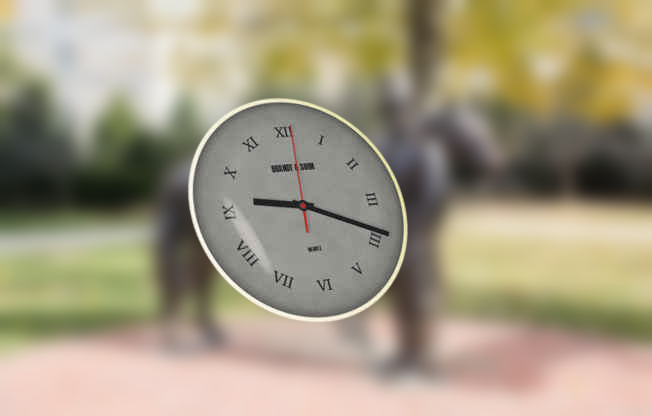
9h19m01s
